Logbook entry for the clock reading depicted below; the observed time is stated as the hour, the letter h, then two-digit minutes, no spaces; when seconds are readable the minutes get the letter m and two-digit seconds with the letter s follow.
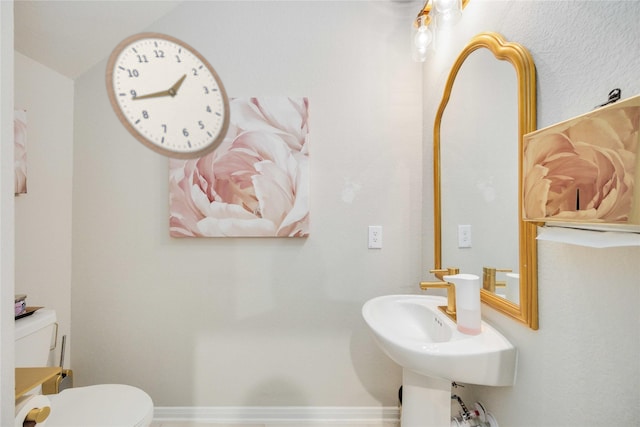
1h44
